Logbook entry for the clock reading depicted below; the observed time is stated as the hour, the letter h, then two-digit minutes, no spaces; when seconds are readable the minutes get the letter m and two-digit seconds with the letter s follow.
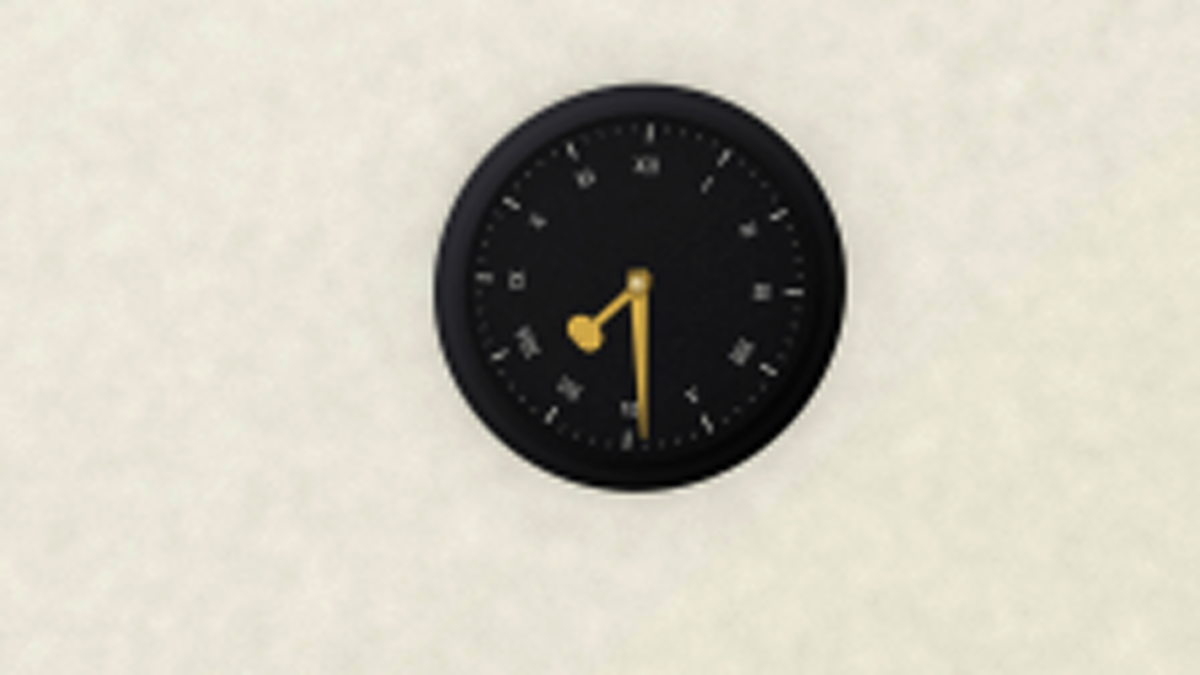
7h29
